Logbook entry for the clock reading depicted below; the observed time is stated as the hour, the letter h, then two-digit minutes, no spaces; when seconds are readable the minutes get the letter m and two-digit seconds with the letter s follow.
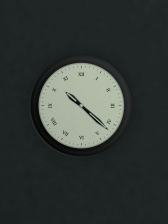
10h22
